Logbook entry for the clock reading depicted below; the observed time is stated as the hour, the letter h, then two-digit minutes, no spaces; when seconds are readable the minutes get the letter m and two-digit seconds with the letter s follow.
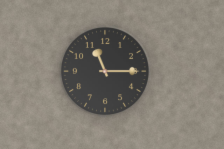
11h15
